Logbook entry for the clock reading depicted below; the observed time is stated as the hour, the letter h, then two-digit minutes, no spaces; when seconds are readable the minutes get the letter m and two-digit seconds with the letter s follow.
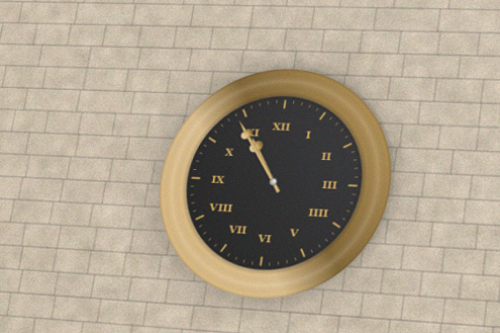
10h54
